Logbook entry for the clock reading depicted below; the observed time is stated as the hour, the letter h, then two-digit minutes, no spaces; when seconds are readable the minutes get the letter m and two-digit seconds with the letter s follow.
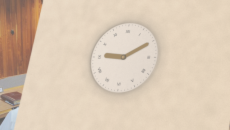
9h10
